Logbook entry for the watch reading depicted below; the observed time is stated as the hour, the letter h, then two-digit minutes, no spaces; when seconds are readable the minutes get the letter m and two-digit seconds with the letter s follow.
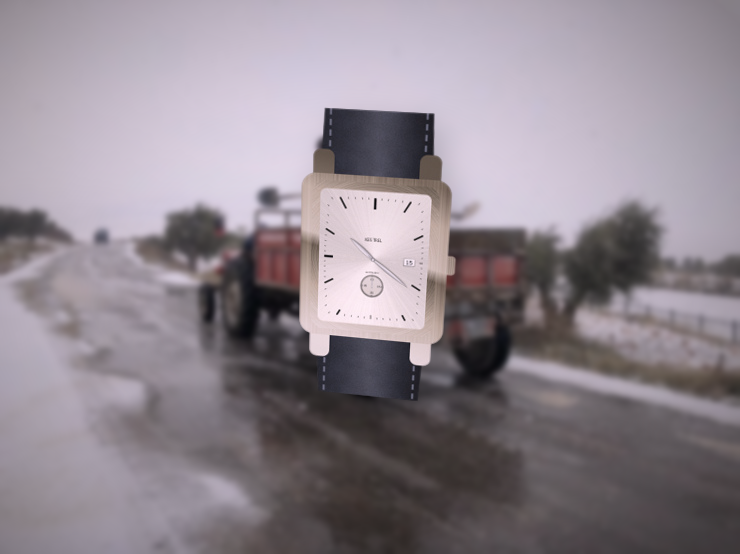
10h21
